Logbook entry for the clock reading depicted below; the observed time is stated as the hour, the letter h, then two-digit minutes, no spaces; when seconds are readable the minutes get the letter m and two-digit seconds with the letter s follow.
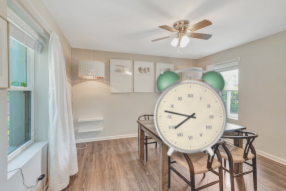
7h47
